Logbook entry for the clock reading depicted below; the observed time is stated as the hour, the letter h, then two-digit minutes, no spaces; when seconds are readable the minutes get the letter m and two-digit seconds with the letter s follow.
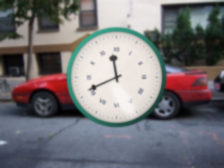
11h41
